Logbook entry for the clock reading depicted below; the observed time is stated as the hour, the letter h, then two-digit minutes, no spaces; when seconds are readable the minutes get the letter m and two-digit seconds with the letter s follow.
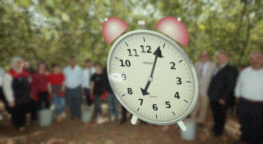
7h04
